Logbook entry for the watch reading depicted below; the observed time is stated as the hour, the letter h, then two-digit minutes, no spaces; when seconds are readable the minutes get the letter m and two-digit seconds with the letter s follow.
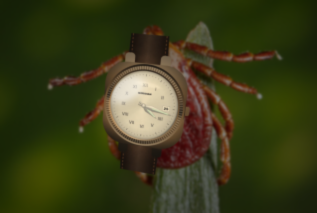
4h17
